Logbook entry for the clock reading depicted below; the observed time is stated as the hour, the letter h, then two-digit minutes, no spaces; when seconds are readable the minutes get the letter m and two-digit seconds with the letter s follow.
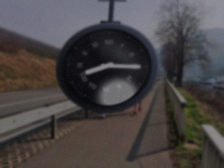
8h15
